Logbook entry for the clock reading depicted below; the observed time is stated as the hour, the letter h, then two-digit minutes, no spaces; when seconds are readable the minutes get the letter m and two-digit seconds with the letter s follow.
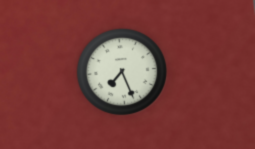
7h27
